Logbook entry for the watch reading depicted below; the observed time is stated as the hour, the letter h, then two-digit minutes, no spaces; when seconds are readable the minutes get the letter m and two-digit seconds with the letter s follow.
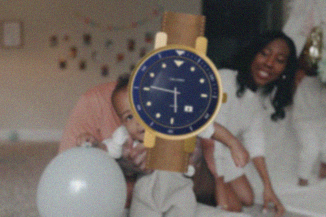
5h46
